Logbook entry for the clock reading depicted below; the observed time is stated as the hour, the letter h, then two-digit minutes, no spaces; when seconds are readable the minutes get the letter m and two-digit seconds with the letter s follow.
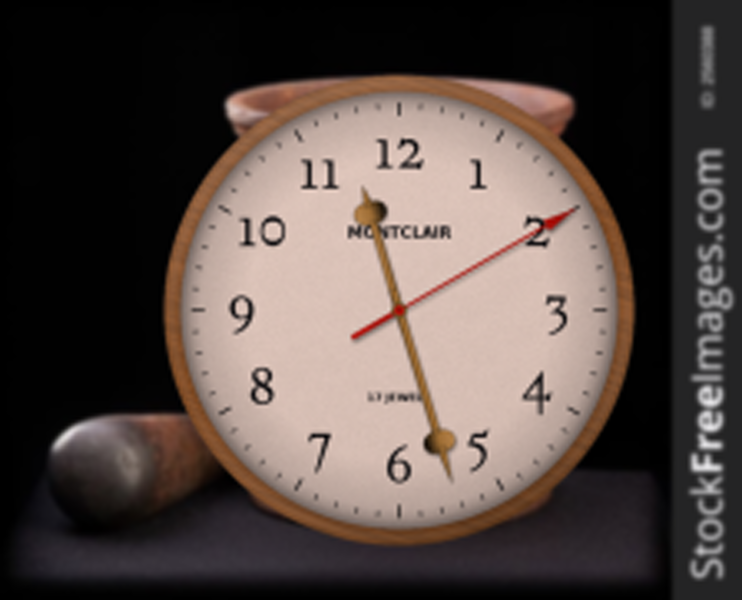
11h27m10s
